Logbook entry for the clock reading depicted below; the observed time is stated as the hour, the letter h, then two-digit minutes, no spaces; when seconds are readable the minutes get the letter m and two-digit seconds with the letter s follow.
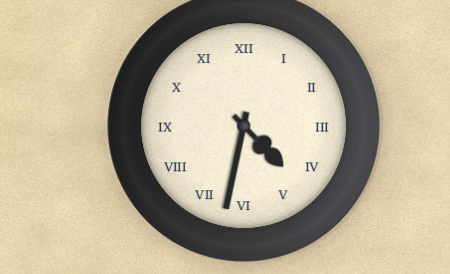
4h32
